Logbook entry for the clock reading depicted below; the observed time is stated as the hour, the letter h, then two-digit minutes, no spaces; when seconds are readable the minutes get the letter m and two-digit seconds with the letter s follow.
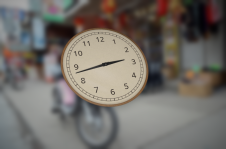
2h43
